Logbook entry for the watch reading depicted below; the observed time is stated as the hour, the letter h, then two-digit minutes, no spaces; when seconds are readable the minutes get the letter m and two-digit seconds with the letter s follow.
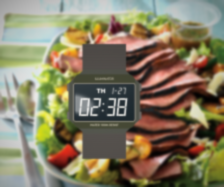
2h38
